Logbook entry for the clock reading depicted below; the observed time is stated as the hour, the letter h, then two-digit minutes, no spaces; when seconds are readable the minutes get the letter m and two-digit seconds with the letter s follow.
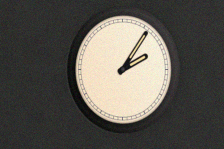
2h06
